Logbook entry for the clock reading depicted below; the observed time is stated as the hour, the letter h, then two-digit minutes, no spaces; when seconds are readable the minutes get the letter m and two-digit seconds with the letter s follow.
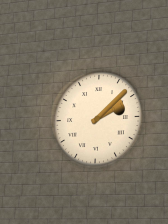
2h08
